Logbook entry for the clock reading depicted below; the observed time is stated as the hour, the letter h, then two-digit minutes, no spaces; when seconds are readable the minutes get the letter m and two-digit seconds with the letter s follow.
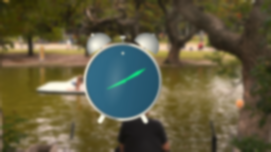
8h10
